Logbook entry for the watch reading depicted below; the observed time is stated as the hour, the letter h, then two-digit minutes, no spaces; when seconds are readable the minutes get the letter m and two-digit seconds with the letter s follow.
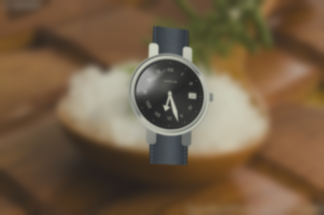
6h27
